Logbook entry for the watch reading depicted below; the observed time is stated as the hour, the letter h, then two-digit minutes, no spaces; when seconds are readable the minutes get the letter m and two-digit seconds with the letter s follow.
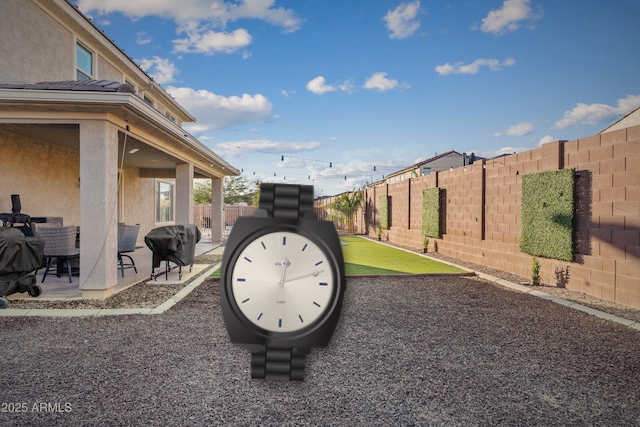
12h12
